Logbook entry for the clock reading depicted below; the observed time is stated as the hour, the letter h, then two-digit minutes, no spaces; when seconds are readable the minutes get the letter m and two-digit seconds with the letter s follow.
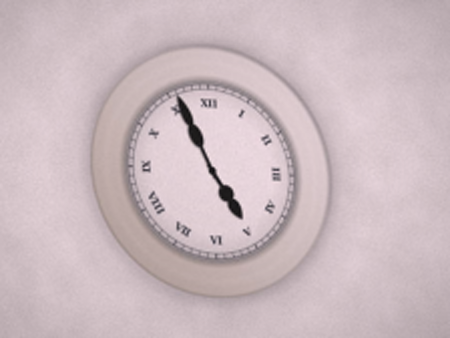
4h56
